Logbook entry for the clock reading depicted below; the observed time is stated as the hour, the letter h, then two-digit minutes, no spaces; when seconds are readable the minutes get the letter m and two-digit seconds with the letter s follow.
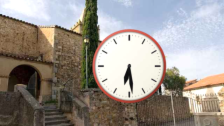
6h29
